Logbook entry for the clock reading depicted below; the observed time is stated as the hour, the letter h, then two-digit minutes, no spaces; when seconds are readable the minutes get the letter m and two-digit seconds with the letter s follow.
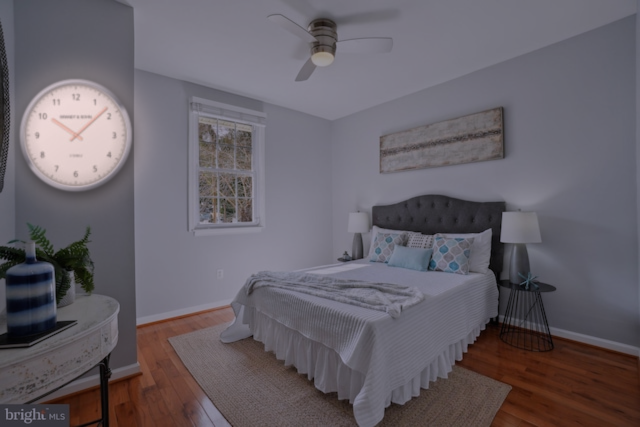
10h08
